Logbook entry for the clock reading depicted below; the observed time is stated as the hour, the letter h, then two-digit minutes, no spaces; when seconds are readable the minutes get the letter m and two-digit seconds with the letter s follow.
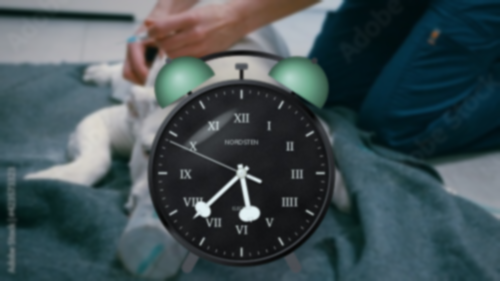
5h37m49s
